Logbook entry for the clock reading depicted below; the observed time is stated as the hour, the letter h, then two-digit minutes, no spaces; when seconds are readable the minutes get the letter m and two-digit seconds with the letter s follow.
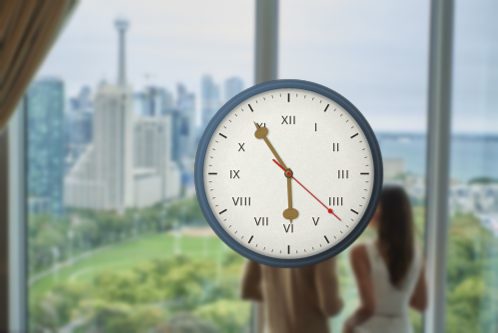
5h54m22s
